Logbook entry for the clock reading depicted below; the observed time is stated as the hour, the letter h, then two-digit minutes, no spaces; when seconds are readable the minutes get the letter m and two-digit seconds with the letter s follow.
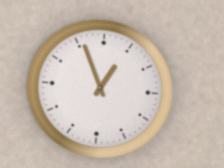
12h56
